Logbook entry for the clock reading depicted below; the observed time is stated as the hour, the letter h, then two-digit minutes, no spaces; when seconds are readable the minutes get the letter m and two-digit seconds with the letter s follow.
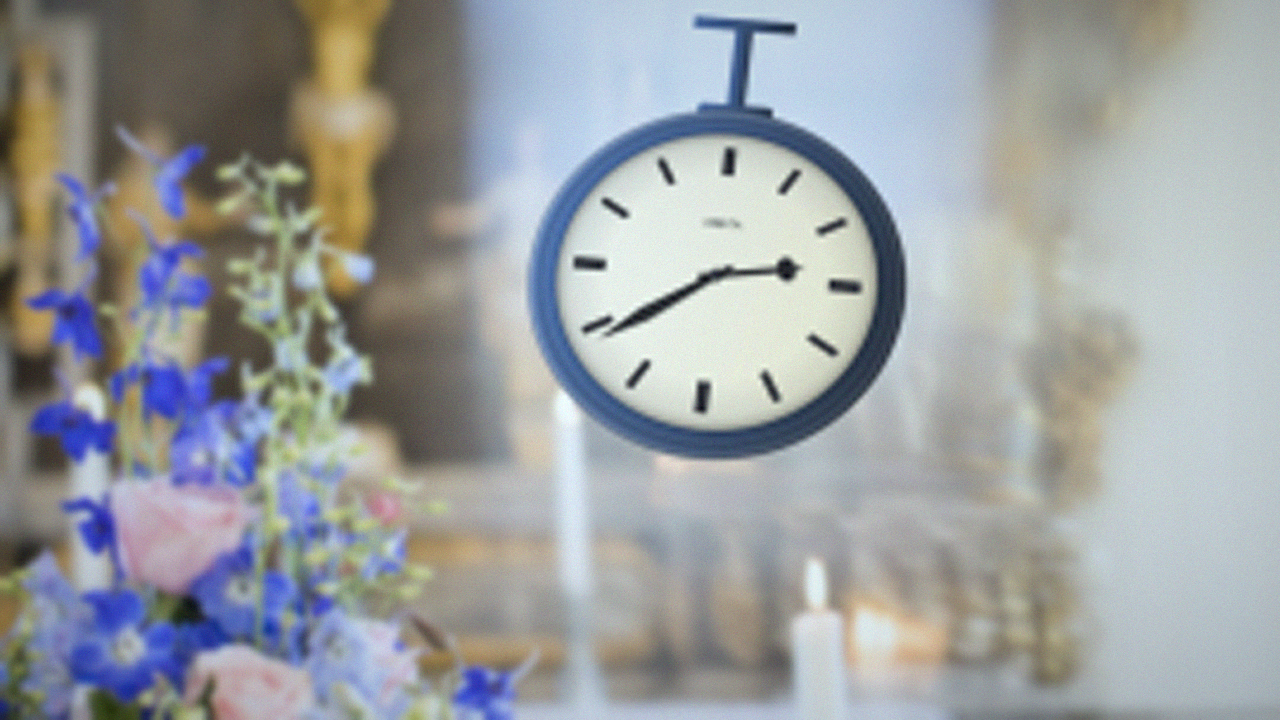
2h39
